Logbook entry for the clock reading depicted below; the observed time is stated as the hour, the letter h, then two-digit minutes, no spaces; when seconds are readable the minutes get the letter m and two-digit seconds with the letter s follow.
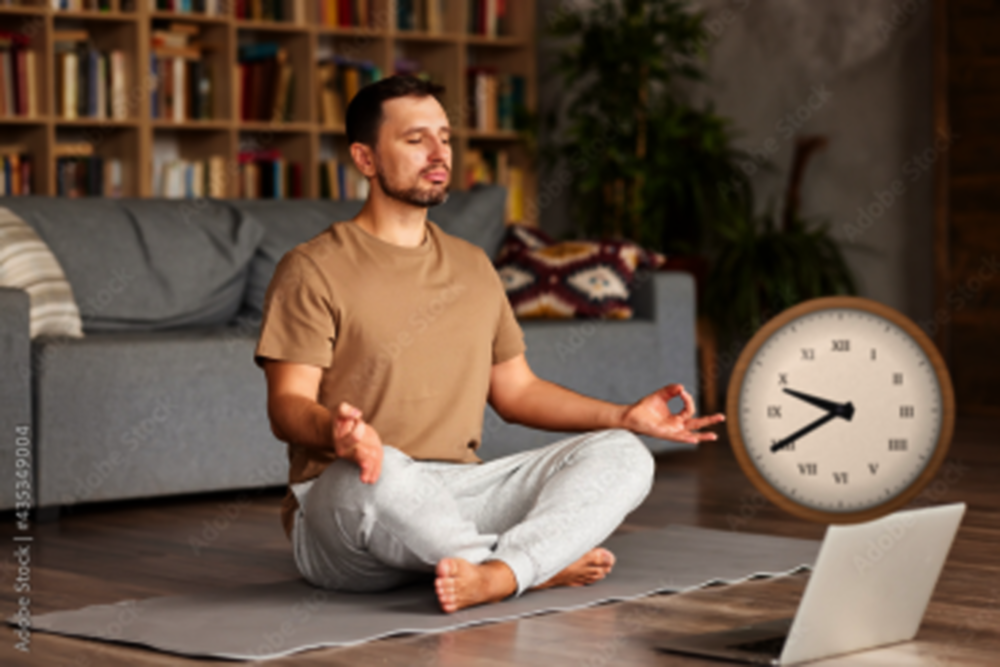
9h40
